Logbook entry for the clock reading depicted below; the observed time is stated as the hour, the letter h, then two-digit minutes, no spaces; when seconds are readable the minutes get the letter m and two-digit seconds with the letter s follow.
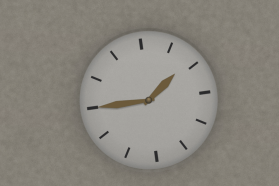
1h45
